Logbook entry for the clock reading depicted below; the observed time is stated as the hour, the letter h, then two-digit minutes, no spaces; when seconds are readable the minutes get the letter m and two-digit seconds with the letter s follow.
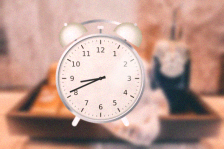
8h41
